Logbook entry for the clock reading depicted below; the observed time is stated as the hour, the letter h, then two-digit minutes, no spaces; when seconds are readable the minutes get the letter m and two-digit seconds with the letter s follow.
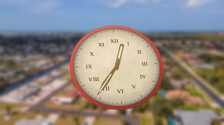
12h36
